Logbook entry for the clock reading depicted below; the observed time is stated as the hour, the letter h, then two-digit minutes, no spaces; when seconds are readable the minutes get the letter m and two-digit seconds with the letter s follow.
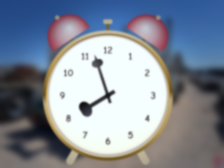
7h57
